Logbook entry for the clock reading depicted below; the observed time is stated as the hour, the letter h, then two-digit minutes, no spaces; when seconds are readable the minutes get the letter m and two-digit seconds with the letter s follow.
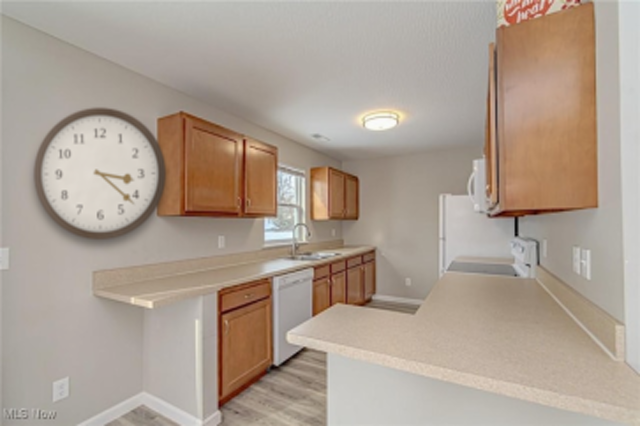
3h22
